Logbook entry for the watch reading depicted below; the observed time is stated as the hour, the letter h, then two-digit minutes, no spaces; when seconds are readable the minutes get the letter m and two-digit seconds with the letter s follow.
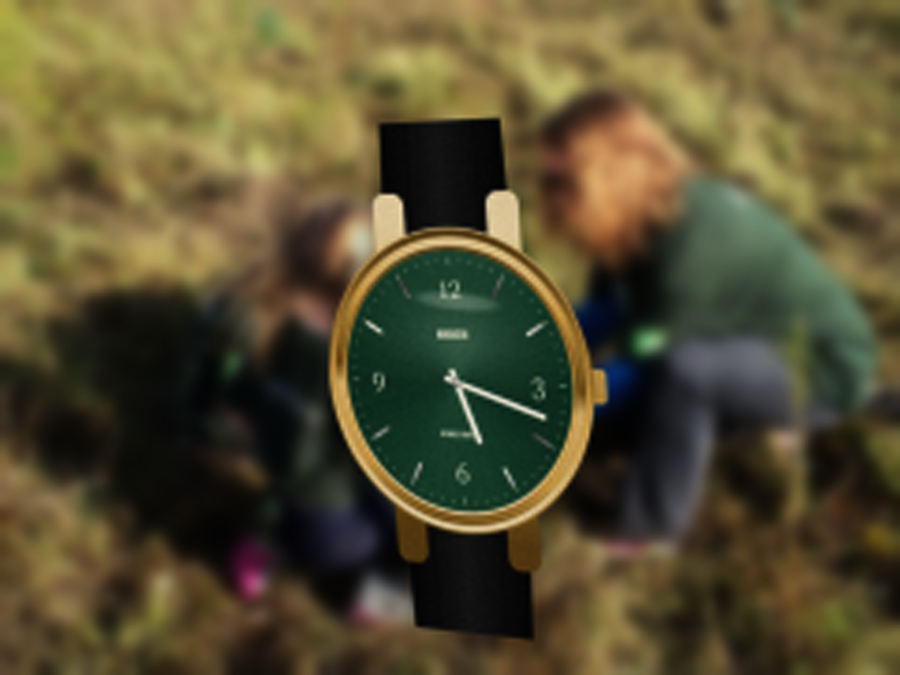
5h18
